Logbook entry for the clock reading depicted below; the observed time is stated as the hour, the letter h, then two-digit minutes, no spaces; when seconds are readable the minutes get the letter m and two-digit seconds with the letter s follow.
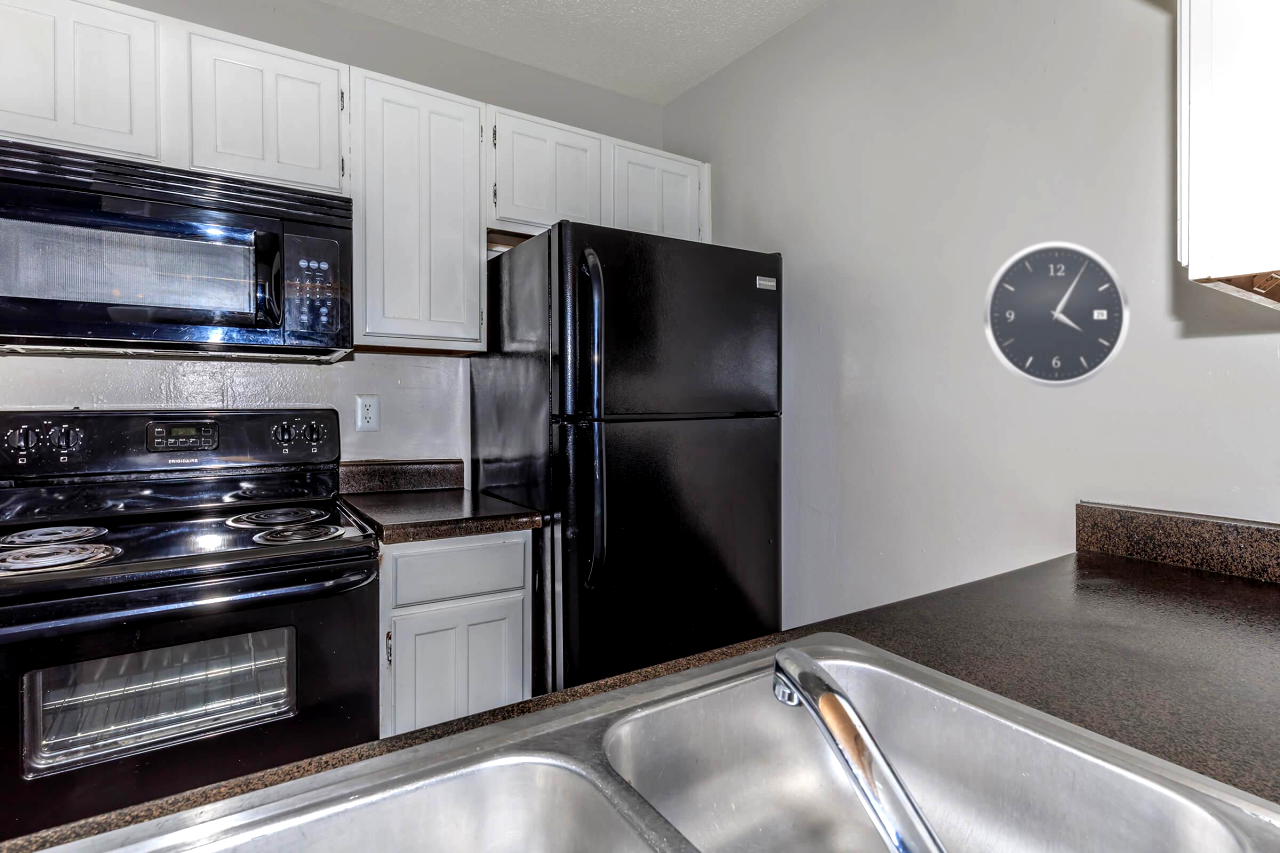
4h05
